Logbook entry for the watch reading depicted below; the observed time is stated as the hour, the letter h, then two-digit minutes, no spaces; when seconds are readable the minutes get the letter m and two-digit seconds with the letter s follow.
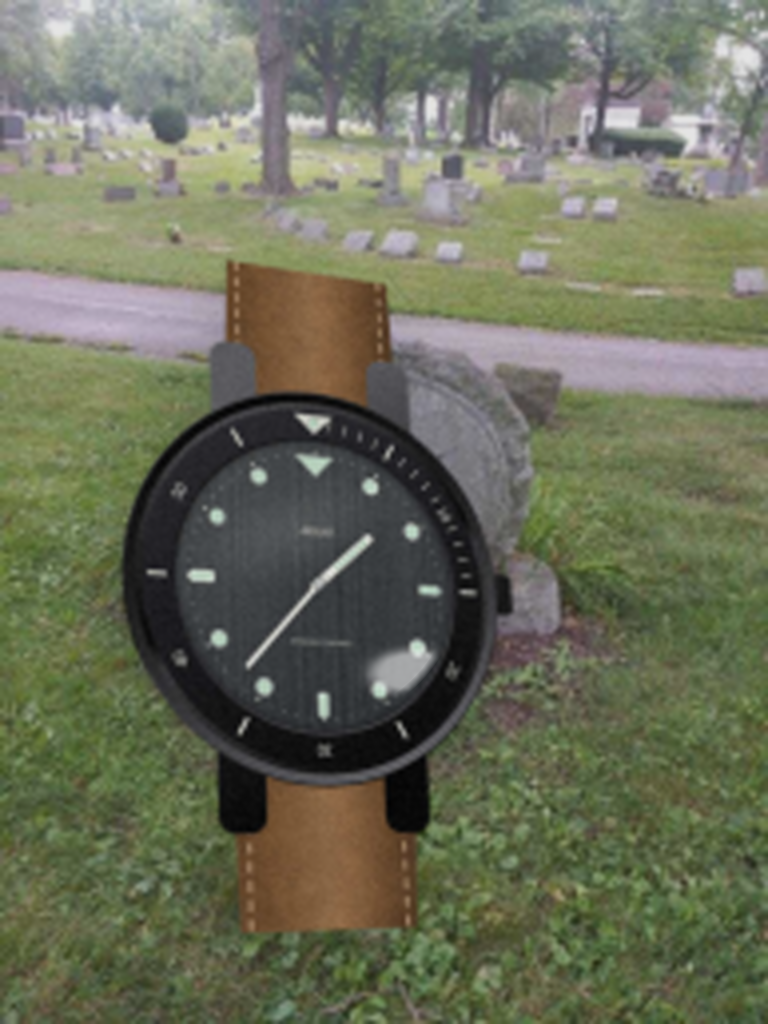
1h37
